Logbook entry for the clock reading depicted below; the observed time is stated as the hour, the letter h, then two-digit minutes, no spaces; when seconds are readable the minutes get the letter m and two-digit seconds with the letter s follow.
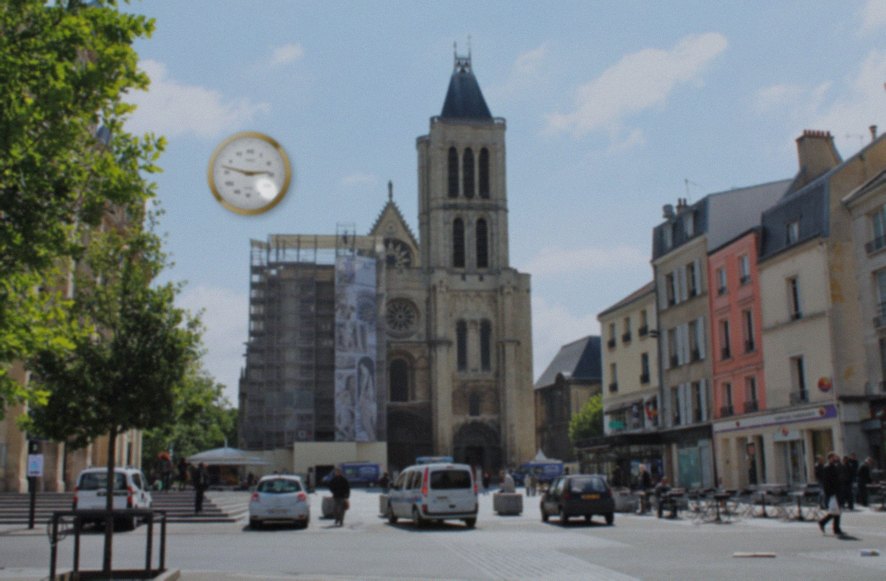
2h47
